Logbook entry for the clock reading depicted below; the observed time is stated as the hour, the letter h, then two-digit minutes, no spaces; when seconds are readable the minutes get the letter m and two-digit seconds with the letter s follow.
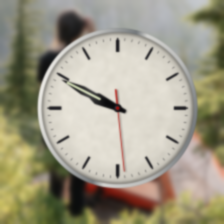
9h49m29s
